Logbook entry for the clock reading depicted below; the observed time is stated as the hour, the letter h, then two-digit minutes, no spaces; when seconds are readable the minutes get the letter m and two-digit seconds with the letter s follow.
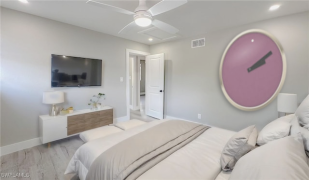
2h09
